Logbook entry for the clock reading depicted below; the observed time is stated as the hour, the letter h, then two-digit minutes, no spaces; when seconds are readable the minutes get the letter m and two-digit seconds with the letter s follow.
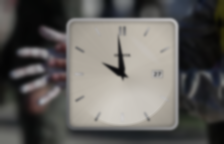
9h59
